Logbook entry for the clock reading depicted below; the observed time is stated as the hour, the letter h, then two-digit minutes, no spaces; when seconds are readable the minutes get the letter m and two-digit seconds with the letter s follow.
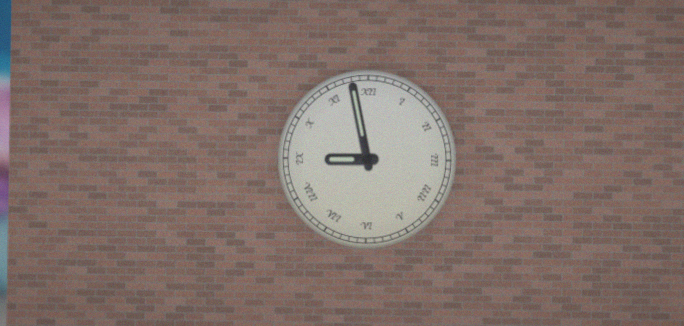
8h58
